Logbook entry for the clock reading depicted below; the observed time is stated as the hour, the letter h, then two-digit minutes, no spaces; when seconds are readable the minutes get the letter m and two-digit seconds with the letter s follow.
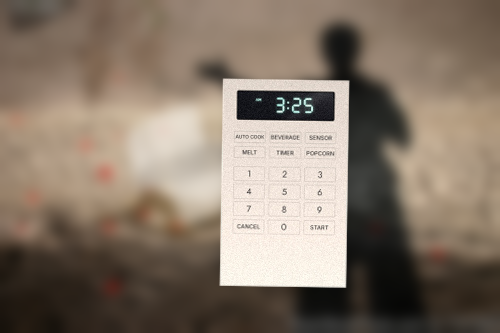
3h25
